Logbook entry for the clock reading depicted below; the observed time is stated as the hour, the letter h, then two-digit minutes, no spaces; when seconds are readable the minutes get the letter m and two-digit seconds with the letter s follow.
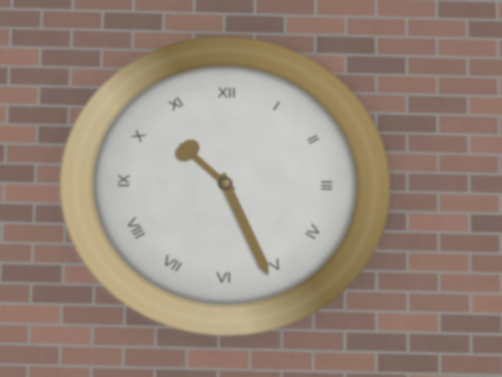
10h26
